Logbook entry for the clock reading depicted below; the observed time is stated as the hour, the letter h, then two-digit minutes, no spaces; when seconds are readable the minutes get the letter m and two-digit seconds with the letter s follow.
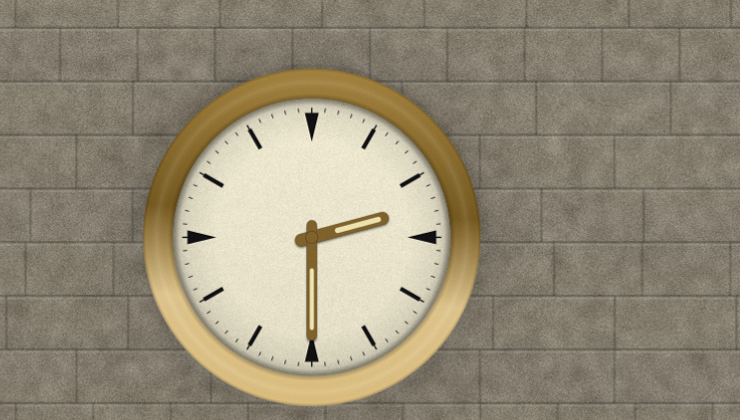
2h30
